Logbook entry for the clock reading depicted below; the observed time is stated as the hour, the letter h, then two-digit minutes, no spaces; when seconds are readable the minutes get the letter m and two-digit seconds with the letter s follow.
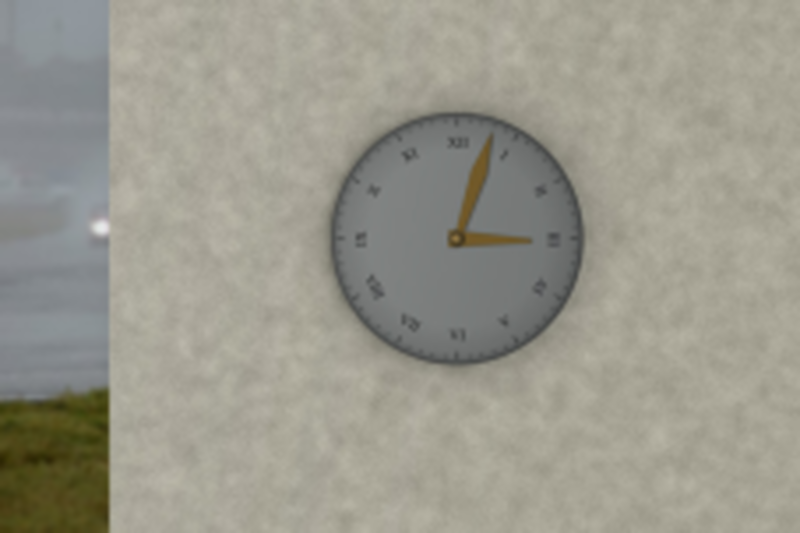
3h03
